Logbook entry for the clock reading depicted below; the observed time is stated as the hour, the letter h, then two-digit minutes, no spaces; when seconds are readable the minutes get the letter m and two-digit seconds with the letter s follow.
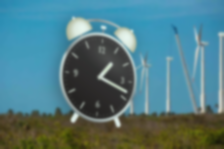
1h18
